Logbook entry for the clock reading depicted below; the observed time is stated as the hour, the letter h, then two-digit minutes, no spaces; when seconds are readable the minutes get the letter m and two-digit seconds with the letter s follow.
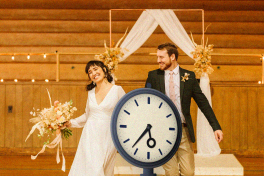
5h37
